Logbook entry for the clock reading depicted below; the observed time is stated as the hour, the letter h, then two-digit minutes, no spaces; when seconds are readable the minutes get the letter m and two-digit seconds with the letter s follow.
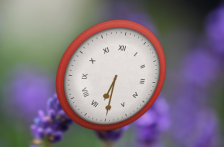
6h30
